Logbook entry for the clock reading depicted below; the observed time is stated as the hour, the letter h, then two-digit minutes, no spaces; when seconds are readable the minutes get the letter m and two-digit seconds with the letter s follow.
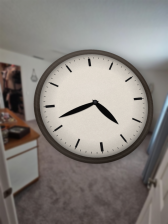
4h42
